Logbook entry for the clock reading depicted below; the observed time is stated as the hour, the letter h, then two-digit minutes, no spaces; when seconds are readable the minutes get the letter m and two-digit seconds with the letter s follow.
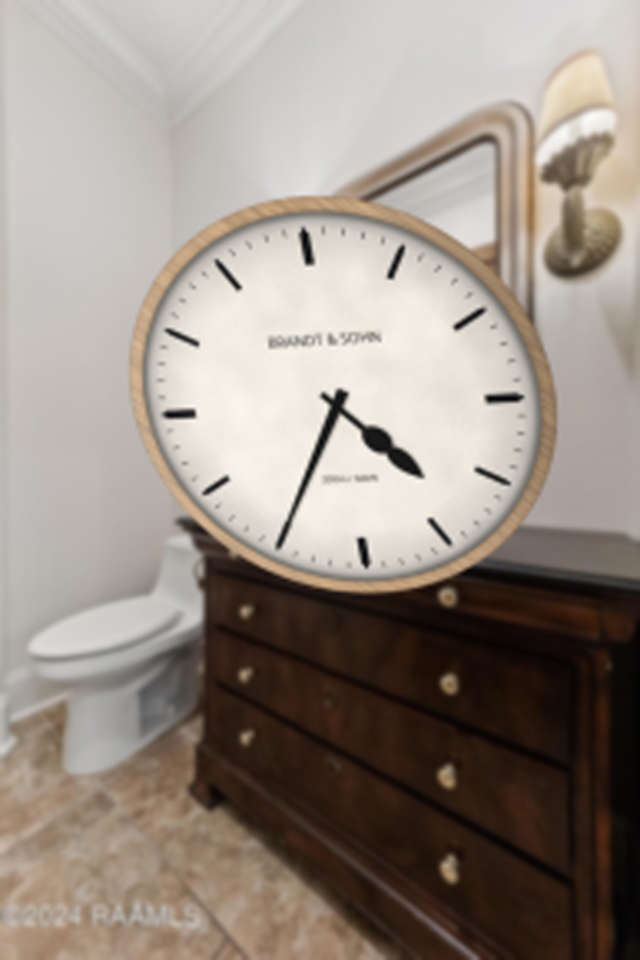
4h35
